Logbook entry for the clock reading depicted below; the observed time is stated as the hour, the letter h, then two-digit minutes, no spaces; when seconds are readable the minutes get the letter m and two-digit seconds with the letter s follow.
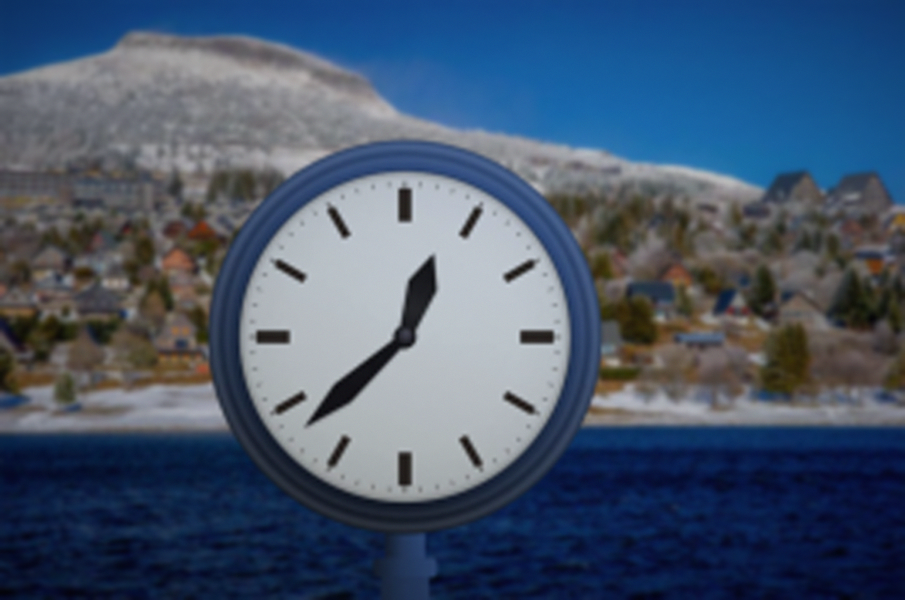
12h38
